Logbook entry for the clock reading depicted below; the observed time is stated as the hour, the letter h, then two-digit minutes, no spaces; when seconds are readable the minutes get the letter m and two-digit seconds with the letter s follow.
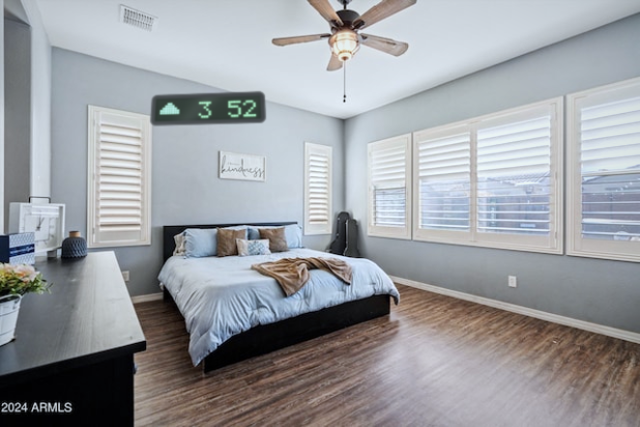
3h52
